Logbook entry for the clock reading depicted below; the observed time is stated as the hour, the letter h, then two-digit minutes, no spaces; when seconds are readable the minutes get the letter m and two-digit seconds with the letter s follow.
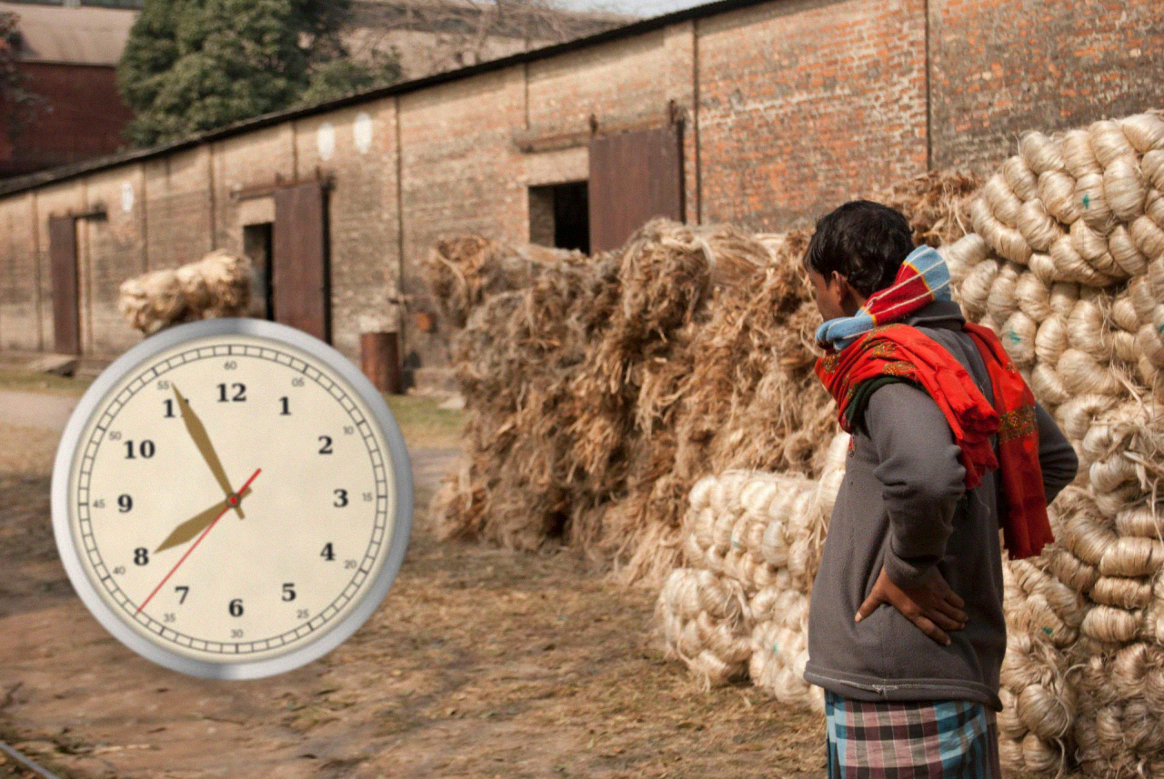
7h55m37s
